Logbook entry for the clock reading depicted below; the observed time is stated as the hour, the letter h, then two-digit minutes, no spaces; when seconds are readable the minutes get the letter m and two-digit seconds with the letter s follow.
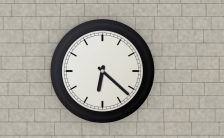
6h22
